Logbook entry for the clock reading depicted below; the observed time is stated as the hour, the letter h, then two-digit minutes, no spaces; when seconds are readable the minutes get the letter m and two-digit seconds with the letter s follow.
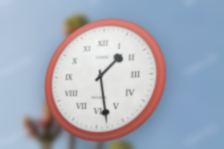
1h28
